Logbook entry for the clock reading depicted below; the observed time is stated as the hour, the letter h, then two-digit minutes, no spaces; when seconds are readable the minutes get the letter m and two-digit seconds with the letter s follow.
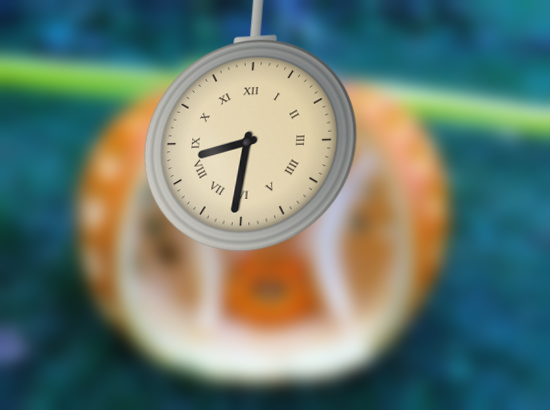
8h31
